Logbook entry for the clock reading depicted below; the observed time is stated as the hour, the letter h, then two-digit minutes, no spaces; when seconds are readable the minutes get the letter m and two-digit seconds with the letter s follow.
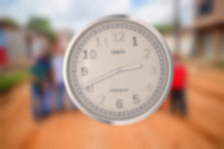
2h41
